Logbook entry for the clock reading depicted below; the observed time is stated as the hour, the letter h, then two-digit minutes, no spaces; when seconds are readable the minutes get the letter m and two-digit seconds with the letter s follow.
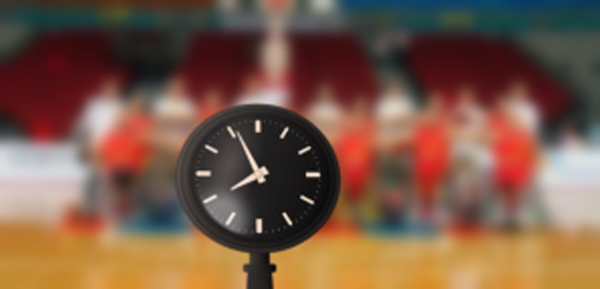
7h56
